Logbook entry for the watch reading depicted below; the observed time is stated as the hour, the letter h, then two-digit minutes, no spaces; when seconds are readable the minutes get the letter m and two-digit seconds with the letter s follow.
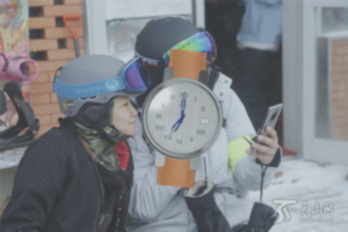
7h00
